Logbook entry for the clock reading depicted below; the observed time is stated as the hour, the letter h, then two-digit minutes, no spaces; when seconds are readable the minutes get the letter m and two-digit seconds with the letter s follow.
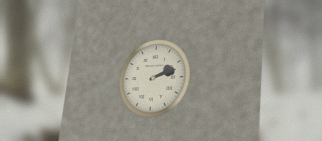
2h12
